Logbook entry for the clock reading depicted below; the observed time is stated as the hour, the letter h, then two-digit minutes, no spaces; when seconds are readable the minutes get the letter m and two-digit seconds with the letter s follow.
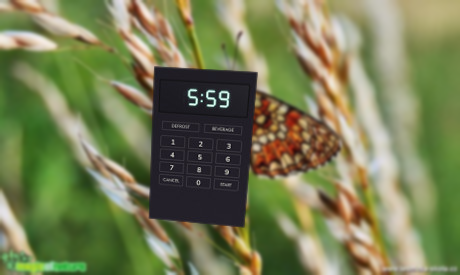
5h59
